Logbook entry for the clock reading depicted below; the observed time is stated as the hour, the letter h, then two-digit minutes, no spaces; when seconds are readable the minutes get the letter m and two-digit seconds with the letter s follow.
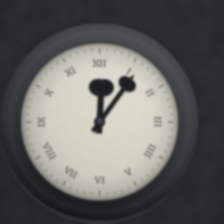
12h06
